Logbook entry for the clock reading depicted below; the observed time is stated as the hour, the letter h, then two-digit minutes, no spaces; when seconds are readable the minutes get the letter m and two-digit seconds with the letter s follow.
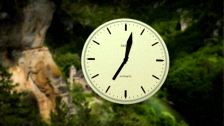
7h02
